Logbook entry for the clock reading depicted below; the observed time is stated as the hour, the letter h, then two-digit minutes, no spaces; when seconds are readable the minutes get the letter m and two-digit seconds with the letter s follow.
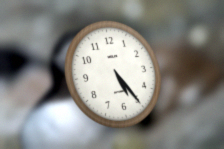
5h25
